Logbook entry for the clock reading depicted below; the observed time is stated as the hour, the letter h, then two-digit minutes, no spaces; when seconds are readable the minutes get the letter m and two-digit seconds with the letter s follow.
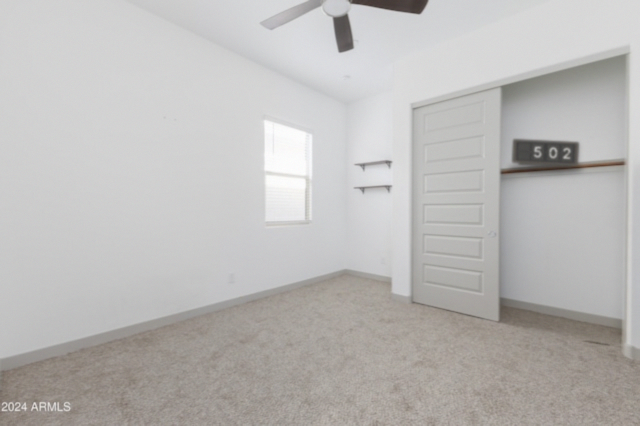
5h02
